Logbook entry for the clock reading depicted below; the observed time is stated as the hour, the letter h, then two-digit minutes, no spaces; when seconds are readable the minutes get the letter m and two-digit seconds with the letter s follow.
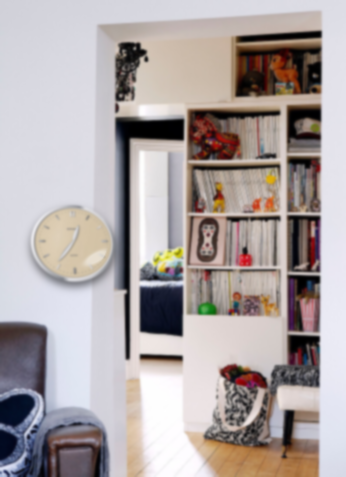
12h36
